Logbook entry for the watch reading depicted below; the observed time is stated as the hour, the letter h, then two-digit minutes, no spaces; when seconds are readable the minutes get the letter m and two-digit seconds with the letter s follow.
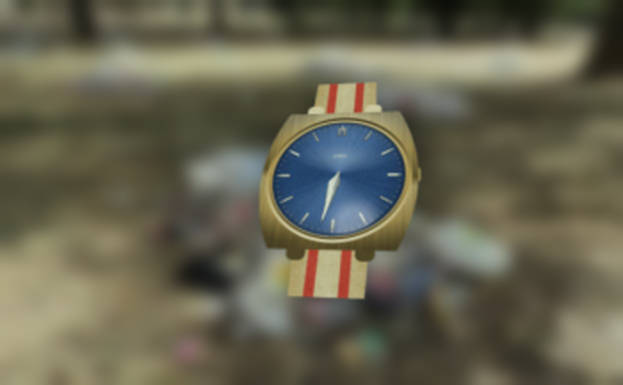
6h32
